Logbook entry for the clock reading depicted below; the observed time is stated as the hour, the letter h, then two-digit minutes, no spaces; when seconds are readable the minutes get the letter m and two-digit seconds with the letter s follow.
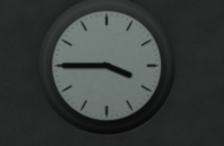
3h45
